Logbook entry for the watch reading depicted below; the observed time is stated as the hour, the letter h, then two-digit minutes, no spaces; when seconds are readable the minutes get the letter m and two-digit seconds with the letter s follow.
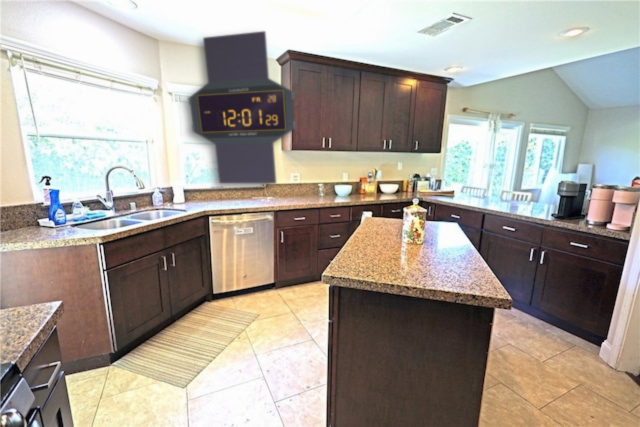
12h01m29s
